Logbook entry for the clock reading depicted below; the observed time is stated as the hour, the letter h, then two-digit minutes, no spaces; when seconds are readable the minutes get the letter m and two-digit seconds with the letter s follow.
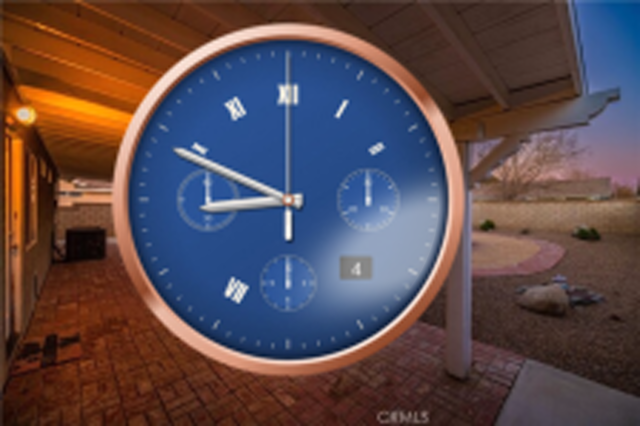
8h49
